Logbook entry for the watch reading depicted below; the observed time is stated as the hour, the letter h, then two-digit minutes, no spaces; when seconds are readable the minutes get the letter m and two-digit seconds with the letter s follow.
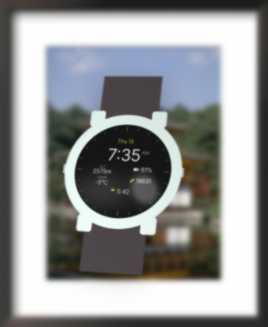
7h35
